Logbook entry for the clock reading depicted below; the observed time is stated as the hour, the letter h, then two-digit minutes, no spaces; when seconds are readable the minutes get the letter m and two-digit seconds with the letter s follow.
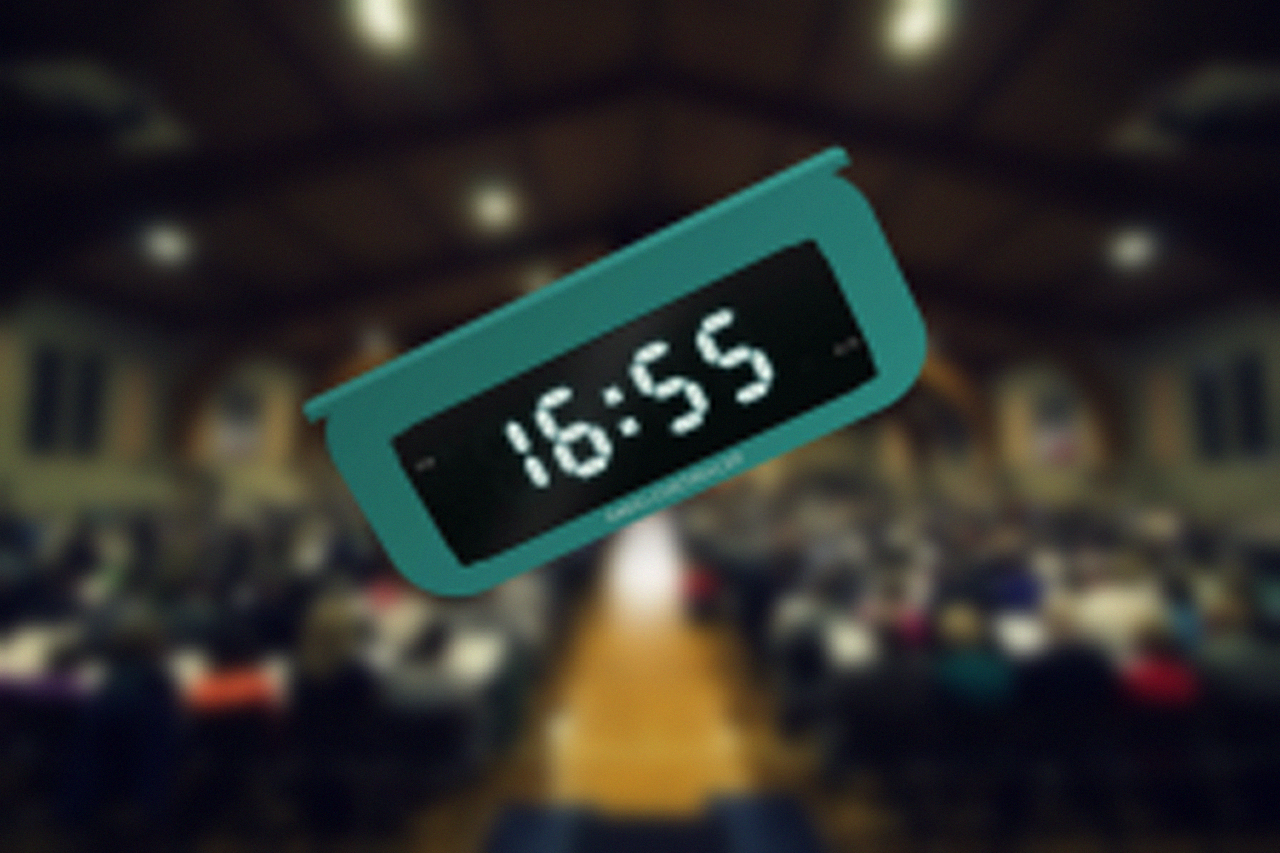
16h55
